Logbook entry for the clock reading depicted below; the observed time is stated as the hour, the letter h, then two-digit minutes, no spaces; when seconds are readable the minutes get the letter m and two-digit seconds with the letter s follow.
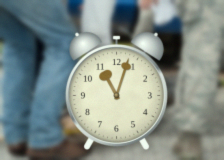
11h03
